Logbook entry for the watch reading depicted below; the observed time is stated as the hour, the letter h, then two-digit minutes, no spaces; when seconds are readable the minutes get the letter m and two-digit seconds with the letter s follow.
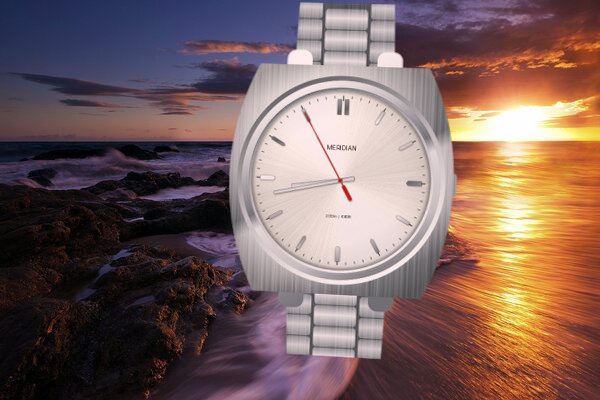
8h42m55s
